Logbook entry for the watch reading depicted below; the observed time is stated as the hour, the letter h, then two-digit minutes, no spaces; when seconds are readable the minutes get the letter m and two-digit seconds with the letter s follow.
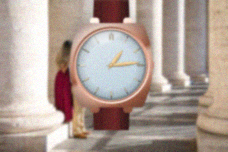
1h14
